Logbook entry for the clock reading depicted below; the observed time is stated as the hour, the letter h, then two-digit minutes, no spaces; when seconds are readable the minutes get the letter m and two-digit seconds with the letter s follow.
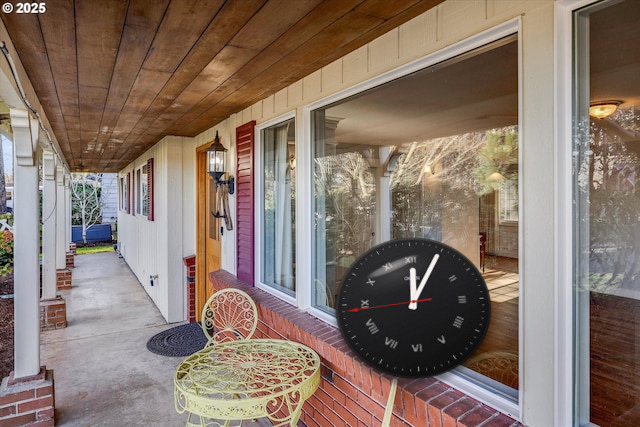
12h04m44s
